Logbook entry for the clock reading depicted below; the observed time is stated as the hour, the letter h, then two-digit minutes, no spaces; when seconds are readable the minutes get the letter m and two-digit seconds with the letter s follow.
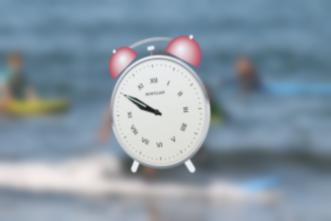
9h50
